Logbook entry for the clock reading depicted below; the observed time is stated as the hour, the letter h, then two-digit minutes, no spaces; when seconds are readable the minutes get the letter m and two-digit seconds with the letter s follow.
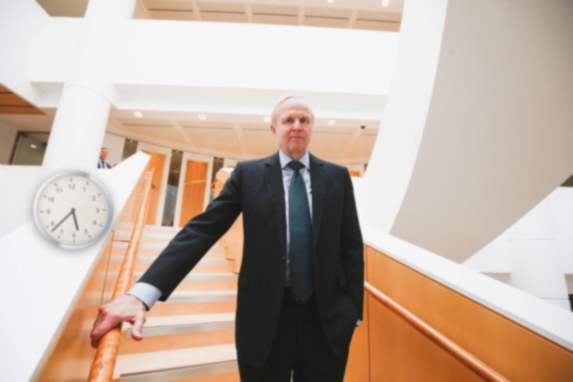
5h38
